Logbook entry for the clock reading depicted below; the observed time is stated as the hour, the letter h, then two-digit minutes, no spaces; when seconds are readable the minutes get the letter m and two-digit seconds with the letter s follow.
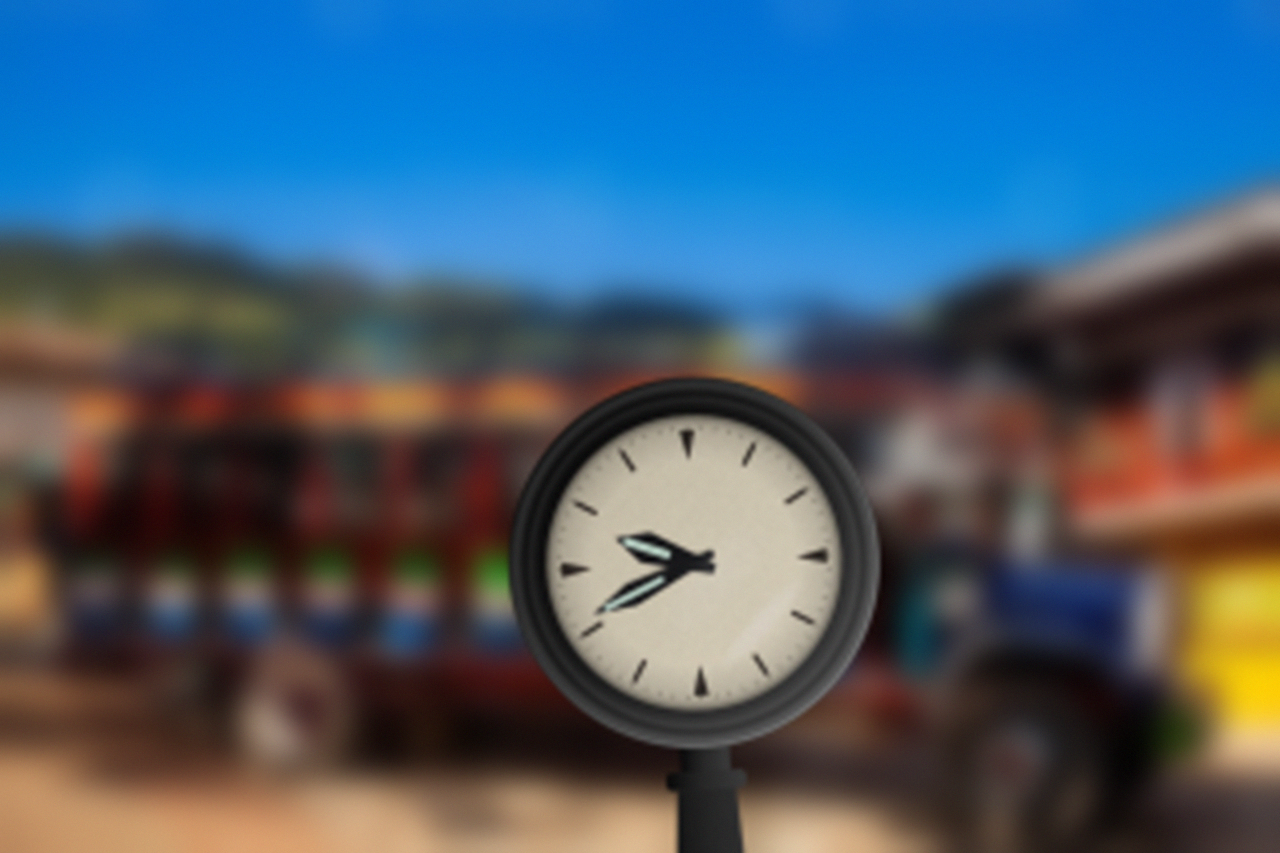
9h41
